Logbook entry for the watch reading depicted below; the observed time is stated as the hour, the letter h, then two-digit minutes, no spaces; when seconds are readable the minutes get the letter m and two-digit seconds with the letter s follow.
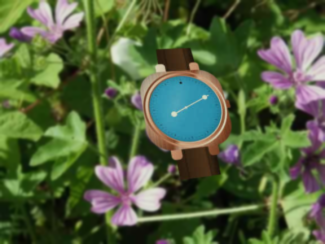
8h11
